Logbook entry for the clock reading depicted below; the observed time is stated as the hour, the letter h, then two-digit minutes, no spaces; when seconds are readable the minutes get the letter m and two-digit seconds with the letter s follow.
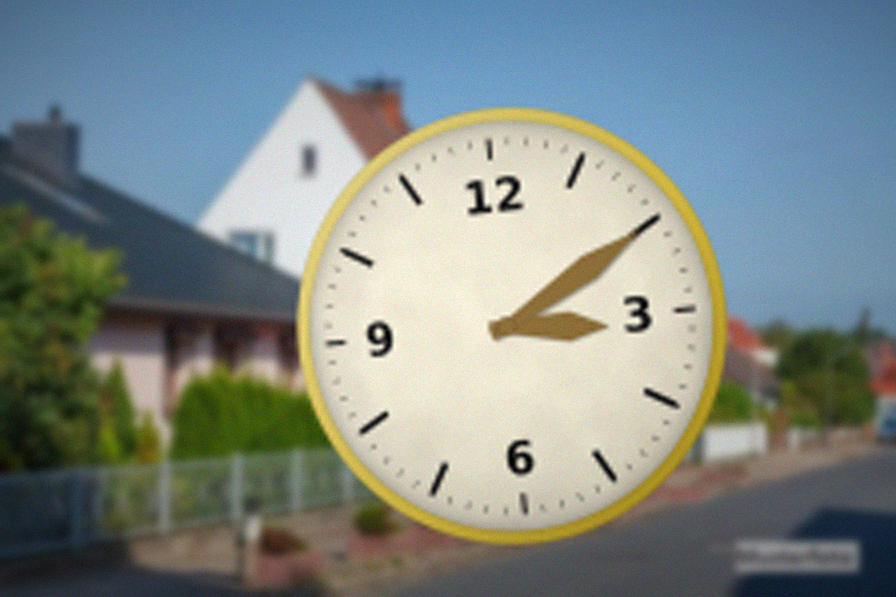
3h10
